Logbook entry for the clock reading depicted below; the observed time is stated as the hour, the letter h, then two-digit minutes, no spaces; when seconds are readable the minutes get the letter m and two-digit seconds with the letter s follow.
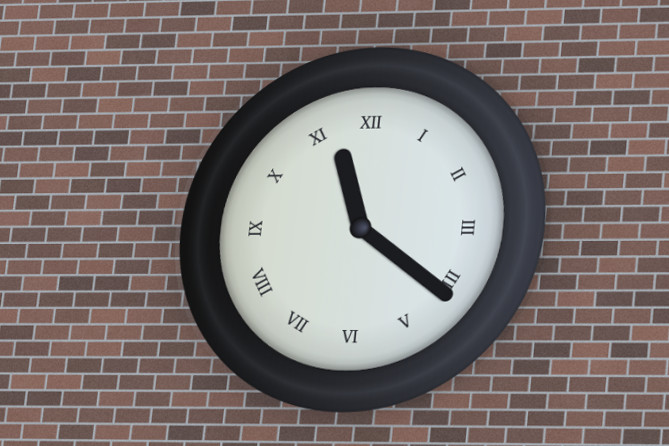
11h21
